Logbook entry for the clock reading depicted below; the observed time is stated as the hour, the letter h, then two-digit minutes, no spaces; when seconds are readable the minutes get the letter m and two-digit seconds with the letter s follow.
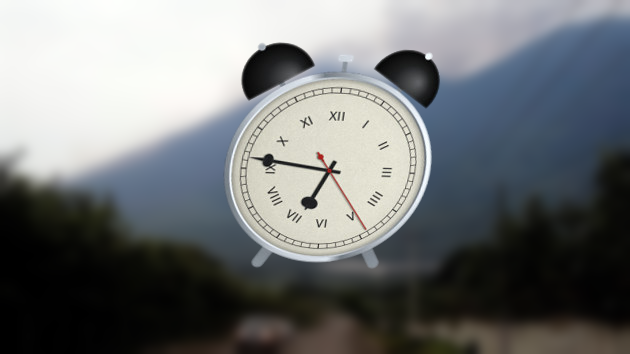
6h46m24s
